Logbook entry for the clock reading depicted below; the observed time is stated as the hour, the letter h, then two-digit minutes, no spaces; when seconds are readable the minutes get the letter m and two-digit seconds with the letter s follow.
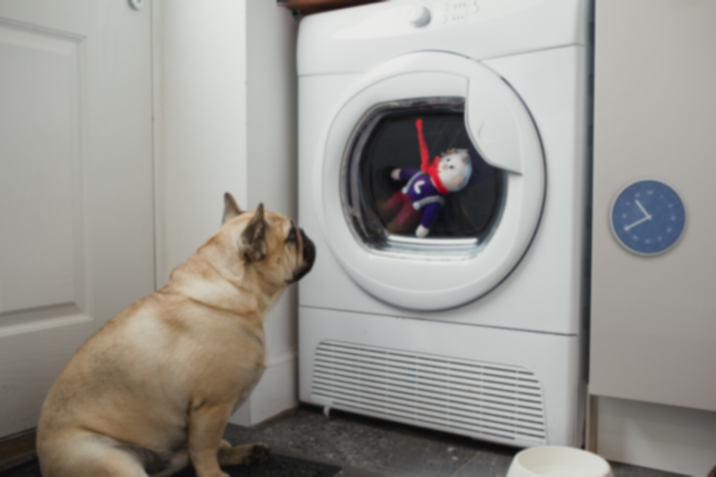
10h40
